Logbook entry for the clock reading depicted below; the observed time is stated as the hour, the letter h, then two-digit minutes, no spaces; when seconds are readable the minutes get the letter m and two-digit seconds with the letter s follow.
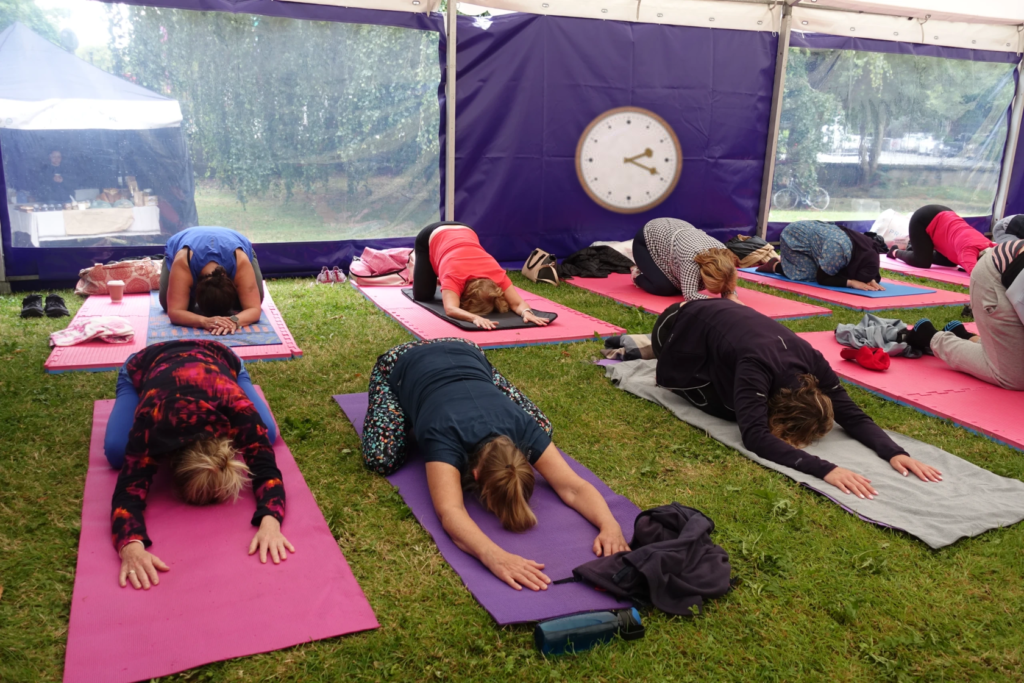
2h19
